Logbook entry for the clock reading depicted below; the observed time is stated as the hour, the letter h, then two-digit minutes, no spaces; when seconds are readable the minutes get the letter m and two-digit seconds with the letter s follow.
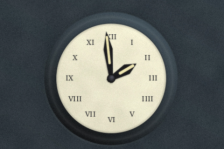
1h59
